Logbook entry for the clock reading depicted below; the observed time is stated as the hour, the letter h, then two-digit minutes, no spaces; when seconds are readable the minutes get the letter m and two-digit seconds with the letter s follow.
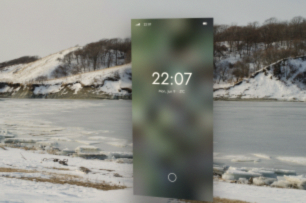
22h07
